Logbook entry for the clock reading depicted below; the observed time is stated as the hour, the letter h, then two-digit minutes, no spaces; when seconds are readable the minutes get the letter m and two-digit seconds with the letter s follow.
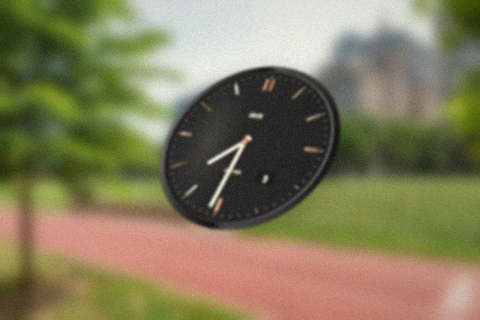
7h31
